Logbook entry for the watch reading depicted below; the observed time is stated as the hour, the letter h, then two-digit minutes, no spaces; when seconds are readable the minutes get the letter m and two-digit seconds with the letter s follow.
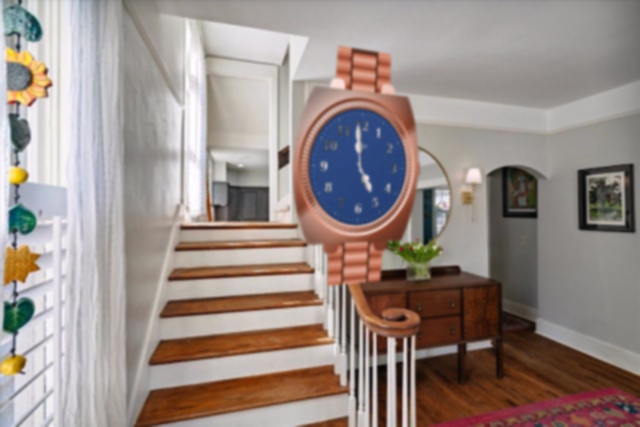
4h59
